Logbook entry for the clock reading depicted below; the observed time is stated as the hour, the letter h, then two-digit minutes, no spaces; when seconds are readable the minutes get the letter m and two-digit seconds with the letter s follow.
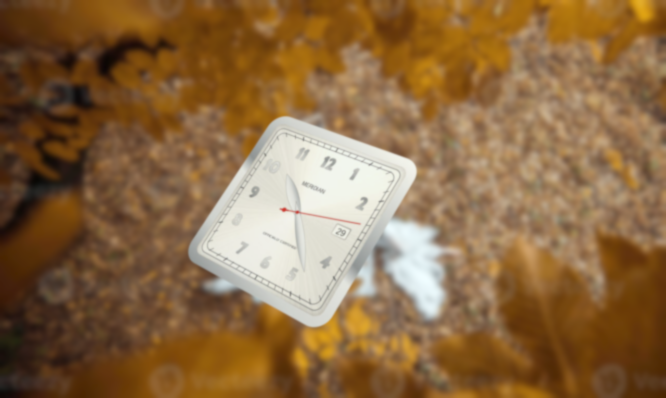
10h23m13s
